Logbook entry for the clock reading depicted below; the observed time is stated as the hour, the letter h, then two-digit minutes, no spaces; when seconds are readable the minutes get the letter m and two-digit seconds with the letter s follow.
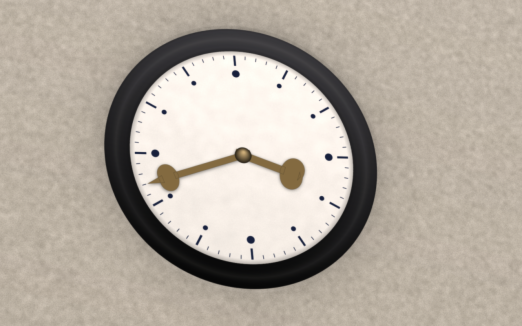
3h42
